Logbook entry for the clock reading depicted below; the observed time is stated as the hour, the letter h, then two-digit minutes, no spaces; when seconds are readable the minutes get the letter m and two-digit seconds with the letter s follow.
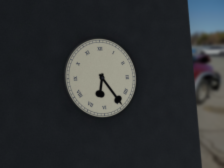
6h24
